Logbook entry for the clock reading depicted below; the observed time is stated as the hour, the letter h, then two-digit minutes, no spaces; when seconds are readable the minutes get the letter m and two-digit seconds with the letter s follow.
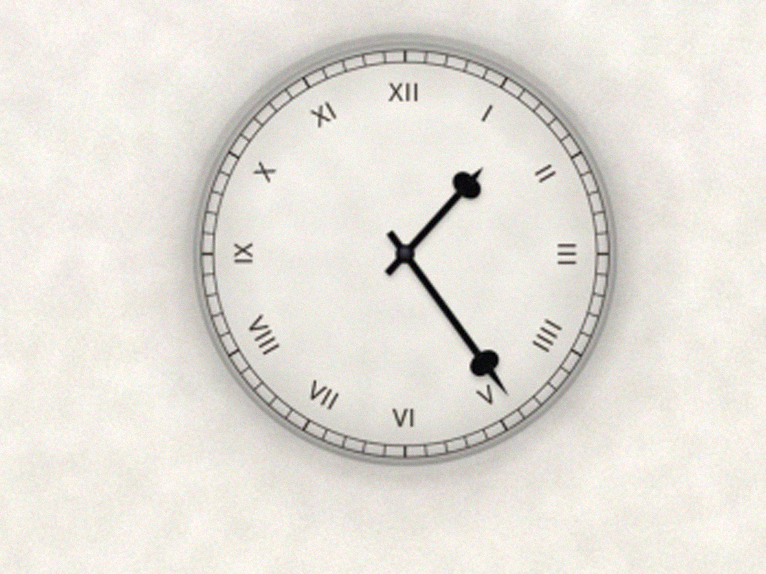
1h24
